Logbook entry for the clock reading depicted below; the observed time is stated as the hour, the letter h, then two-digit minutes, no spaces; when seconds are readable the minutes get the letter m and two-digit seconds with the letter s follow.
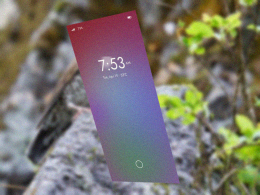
7h53
